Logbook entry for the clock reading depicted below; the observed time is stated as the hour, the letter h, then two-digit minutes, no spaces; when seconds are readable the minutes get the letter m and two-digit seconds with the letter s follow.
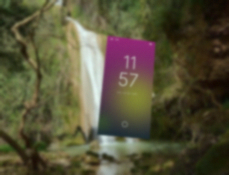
11h57
